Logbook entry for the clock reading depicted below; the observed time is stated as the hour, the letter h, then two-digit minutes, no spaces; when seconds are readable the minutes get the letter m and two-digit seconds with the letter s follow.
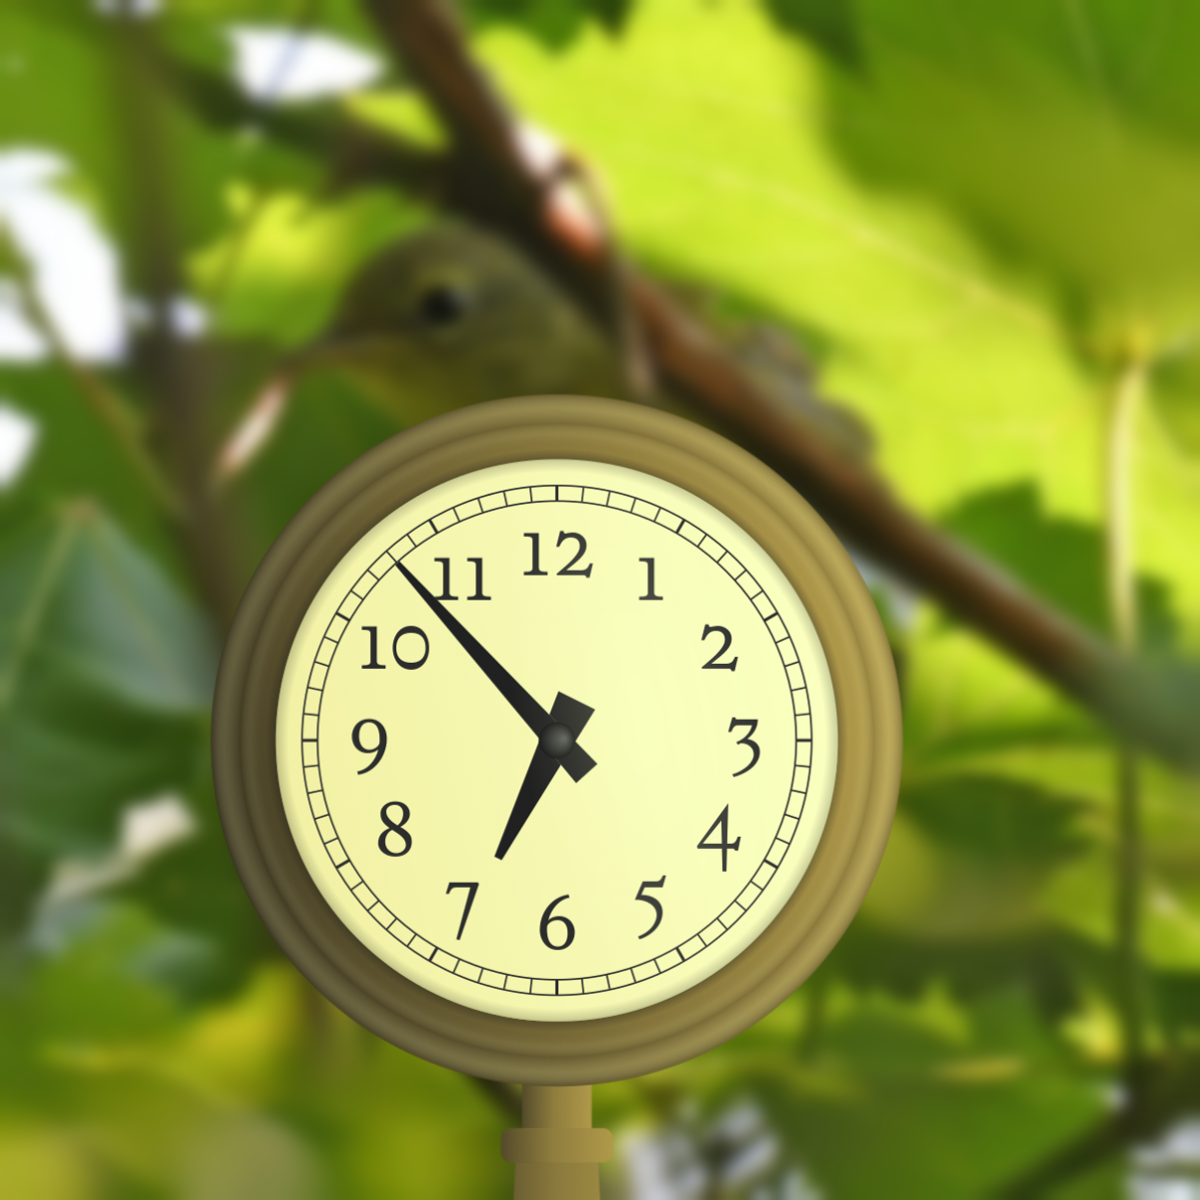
6h53
